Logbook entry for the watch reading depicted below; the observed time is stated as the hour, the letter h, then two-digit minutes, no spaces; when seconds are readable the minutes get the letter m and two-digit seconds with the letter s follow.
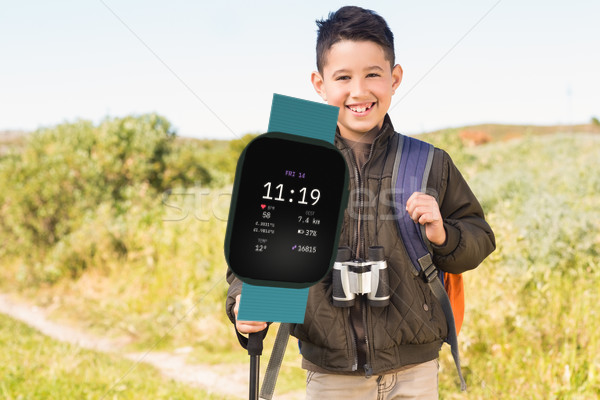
11h19
